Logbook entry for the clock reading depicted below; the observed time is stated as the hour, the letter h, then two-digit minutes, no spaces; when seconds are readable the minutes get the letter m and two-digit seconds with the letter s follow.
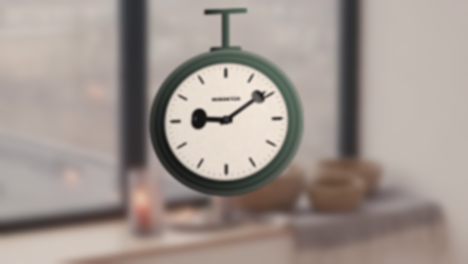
9h09
